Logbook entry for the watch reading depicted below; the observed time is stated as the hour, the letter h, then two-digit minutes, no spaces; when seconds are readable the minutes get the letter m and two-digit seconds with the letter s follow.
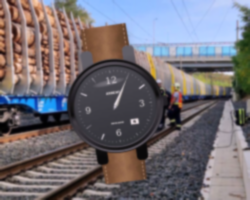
1h05
